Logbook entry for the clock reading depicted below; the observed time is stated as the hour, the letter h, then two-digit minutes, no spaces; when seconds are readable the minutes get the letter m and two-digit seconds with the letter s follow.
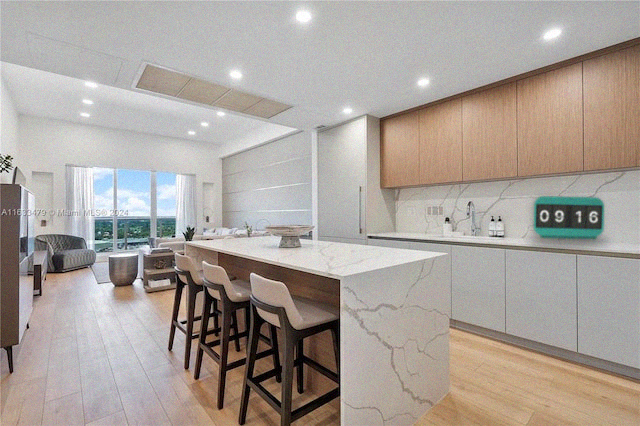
9h16
